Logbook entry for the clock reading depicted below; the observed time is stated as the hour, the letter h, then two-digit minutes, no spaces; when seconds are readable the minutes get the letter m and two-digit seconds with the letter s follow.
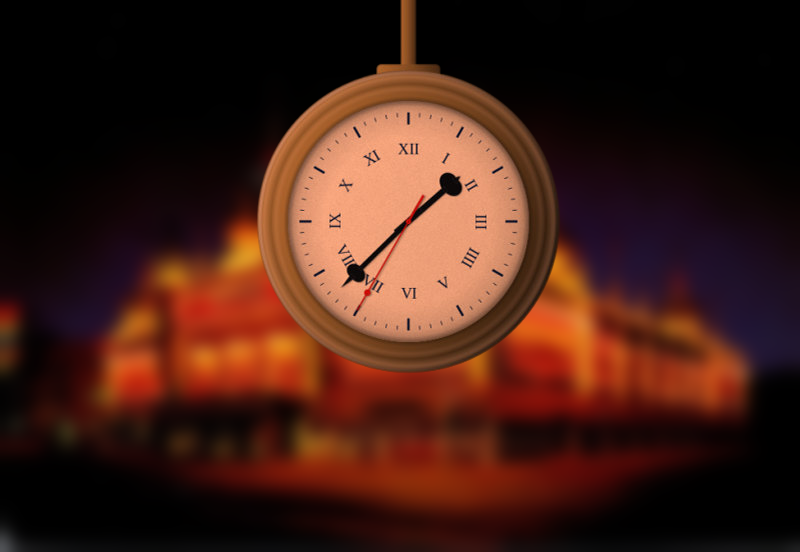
1h37m35s
